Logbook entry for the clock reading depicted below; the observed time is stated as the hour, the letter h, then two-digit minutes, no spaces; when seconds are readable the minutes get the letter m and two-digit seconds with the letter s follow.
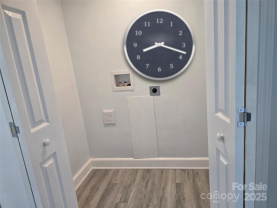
8h18
